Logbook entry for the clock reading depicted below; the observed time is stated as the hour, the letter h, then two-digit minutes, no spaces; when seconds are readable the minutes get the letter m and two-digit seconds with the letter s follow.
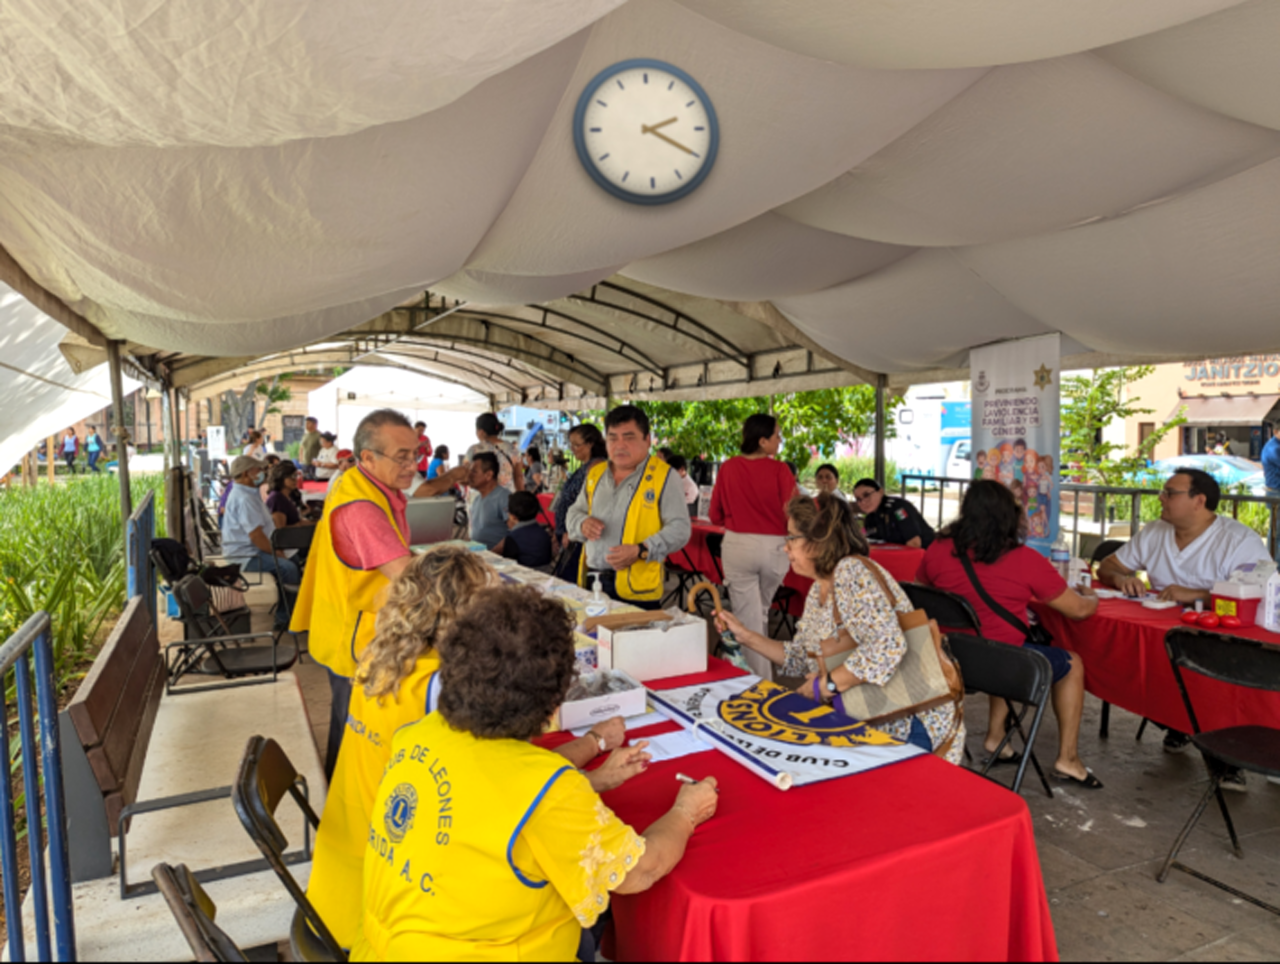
2h20
